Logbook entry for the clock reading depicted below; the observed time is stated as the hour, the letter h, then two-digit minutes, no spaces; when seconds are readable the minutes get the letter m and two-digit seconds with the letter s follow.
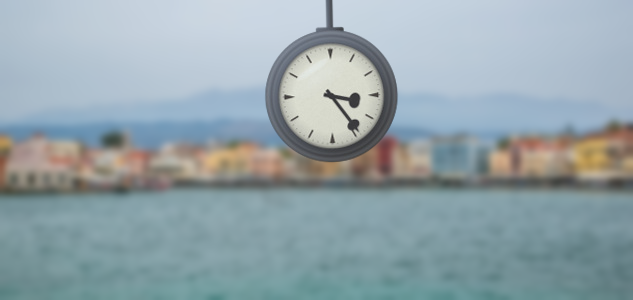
3h24
